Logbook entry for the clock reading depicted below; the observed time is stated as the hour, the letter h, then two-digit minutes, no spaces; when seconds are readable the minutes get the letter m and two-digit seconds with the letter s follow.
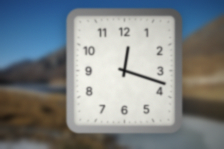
12h18
